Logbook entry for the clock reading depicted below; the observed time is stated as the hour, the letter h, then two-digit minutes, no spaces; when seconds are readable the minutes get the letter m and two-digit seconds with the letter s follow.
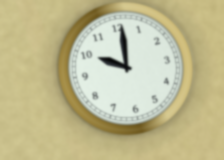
10h01
